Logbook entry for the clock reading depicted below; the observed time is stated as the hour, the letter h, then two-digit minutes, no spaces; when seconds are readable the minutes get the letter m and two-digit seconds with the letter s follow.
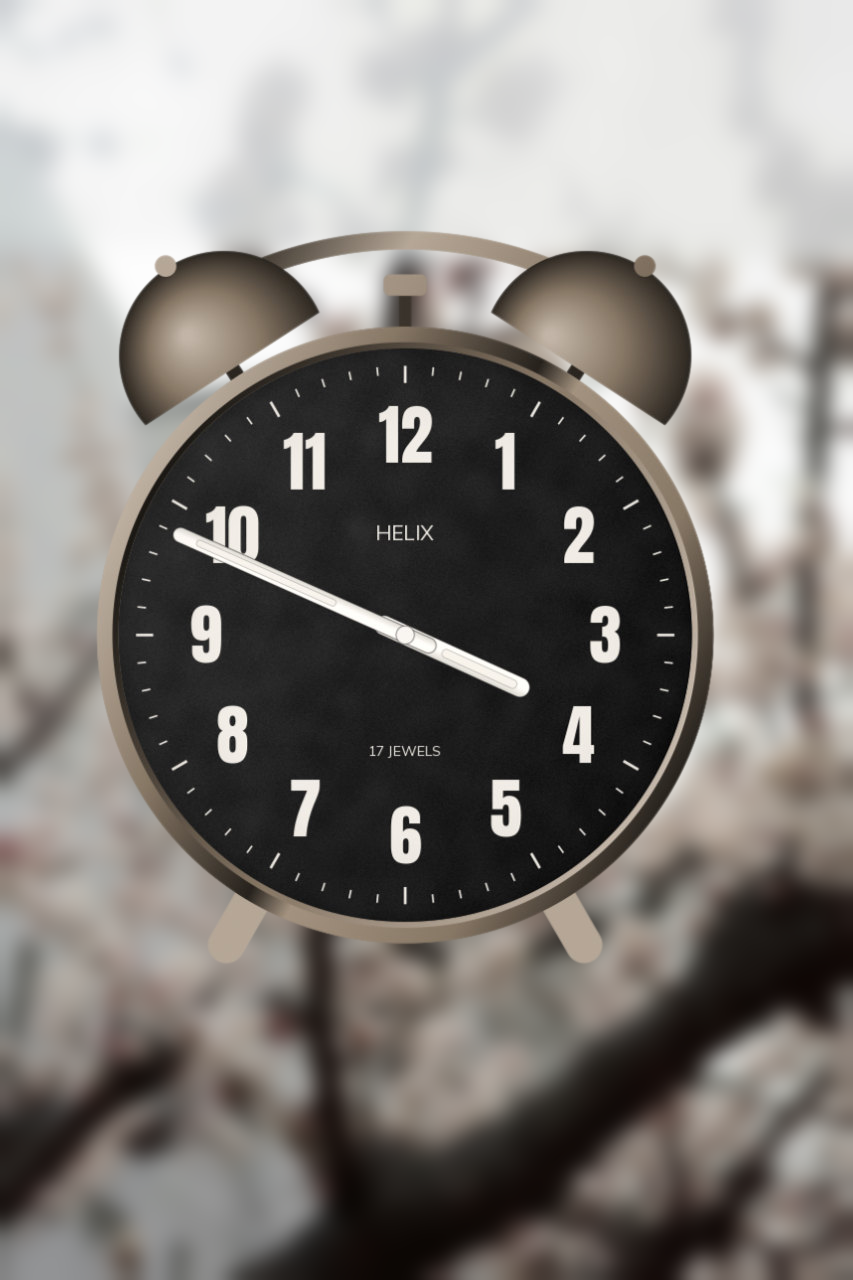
3h49
